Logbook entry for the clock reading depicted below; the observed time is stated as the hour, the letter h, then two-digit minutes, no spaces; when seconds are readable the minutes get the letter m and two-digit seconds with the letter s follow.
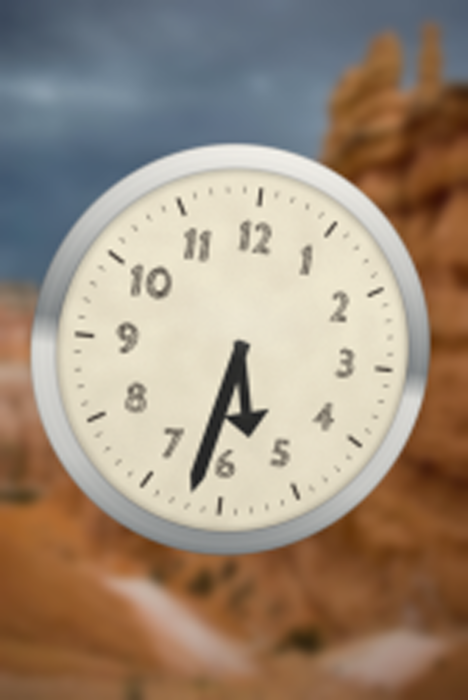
5h32
